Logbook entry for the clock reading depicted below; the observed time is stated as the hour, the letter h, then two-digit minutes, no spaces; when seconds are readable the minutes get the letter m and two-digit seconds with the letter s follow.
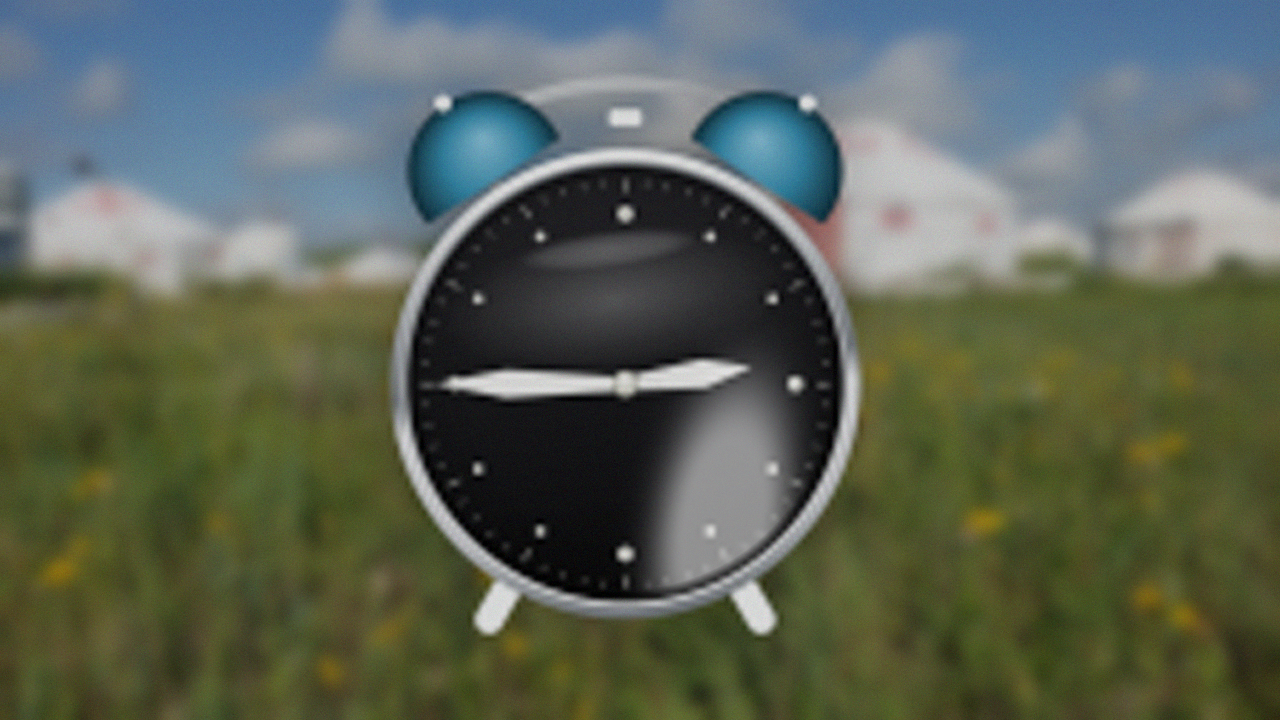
2h45
